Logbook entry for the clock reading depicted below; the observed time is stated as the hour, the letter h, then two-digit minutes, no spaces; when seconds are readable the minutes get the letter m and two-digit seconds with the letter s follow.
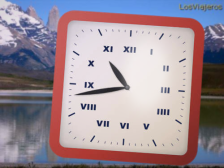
10h43
